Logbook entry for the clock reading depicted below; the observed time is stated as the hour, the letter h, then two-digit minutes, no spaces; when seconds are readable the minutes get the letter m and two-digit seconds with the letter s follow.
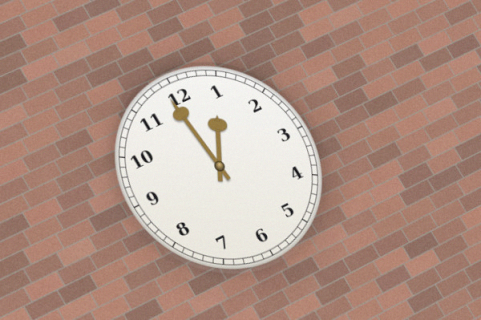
12h59
